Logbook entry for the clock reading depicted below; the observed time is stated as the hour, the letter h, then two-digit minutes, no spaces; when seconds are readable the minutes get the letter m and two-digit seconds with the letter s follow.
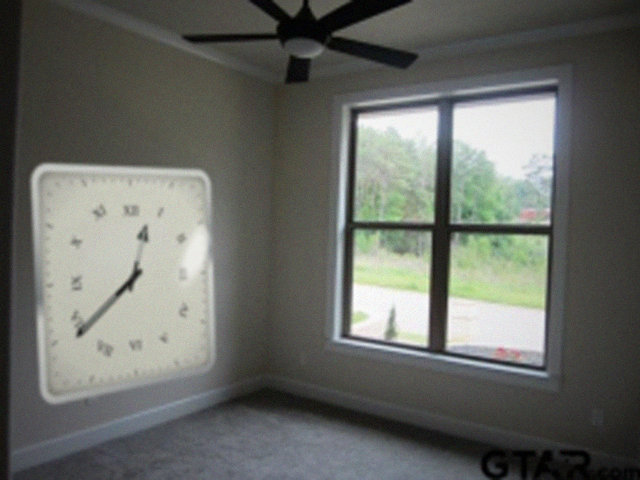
12h39
